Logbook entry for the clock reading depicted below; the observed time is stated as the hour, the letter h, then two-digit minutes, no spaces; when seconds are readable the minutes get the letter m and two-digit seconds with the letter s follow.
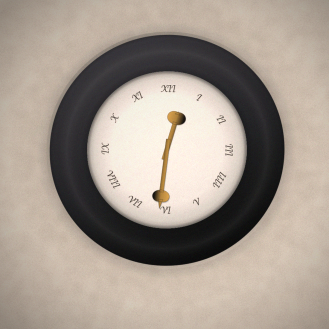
12h31
